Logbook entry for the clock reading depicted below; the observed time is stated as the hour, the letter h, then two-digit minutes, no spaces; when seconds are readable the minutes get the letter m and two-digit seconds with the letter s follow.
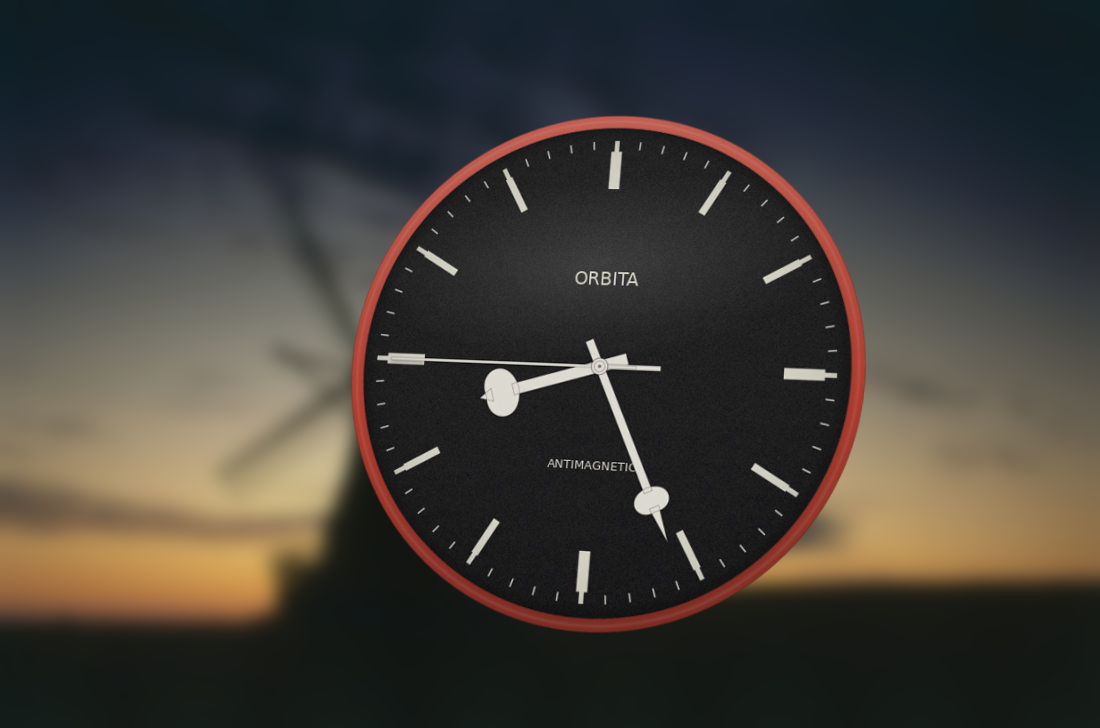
8h25m45s
